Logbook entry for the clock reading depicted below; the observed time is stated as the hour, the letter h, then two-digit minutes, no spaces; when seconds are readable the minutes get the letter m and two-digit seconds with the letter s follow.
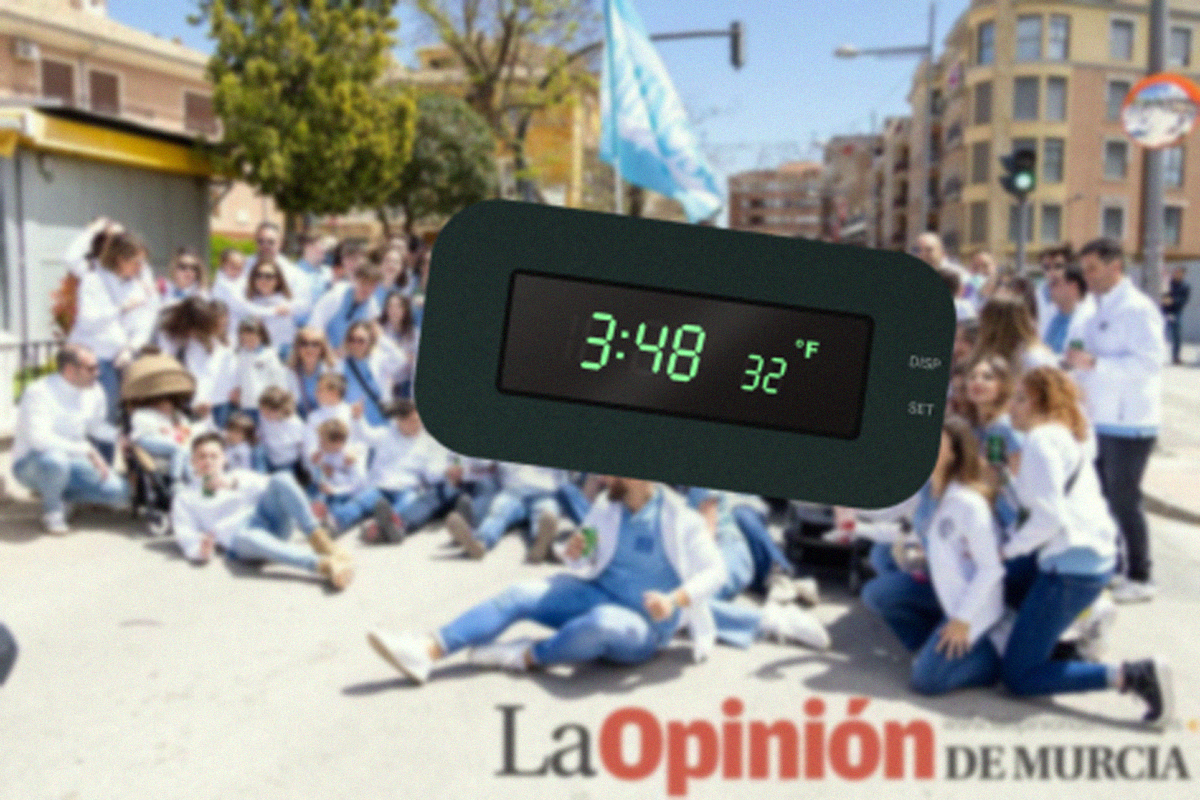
3h48
